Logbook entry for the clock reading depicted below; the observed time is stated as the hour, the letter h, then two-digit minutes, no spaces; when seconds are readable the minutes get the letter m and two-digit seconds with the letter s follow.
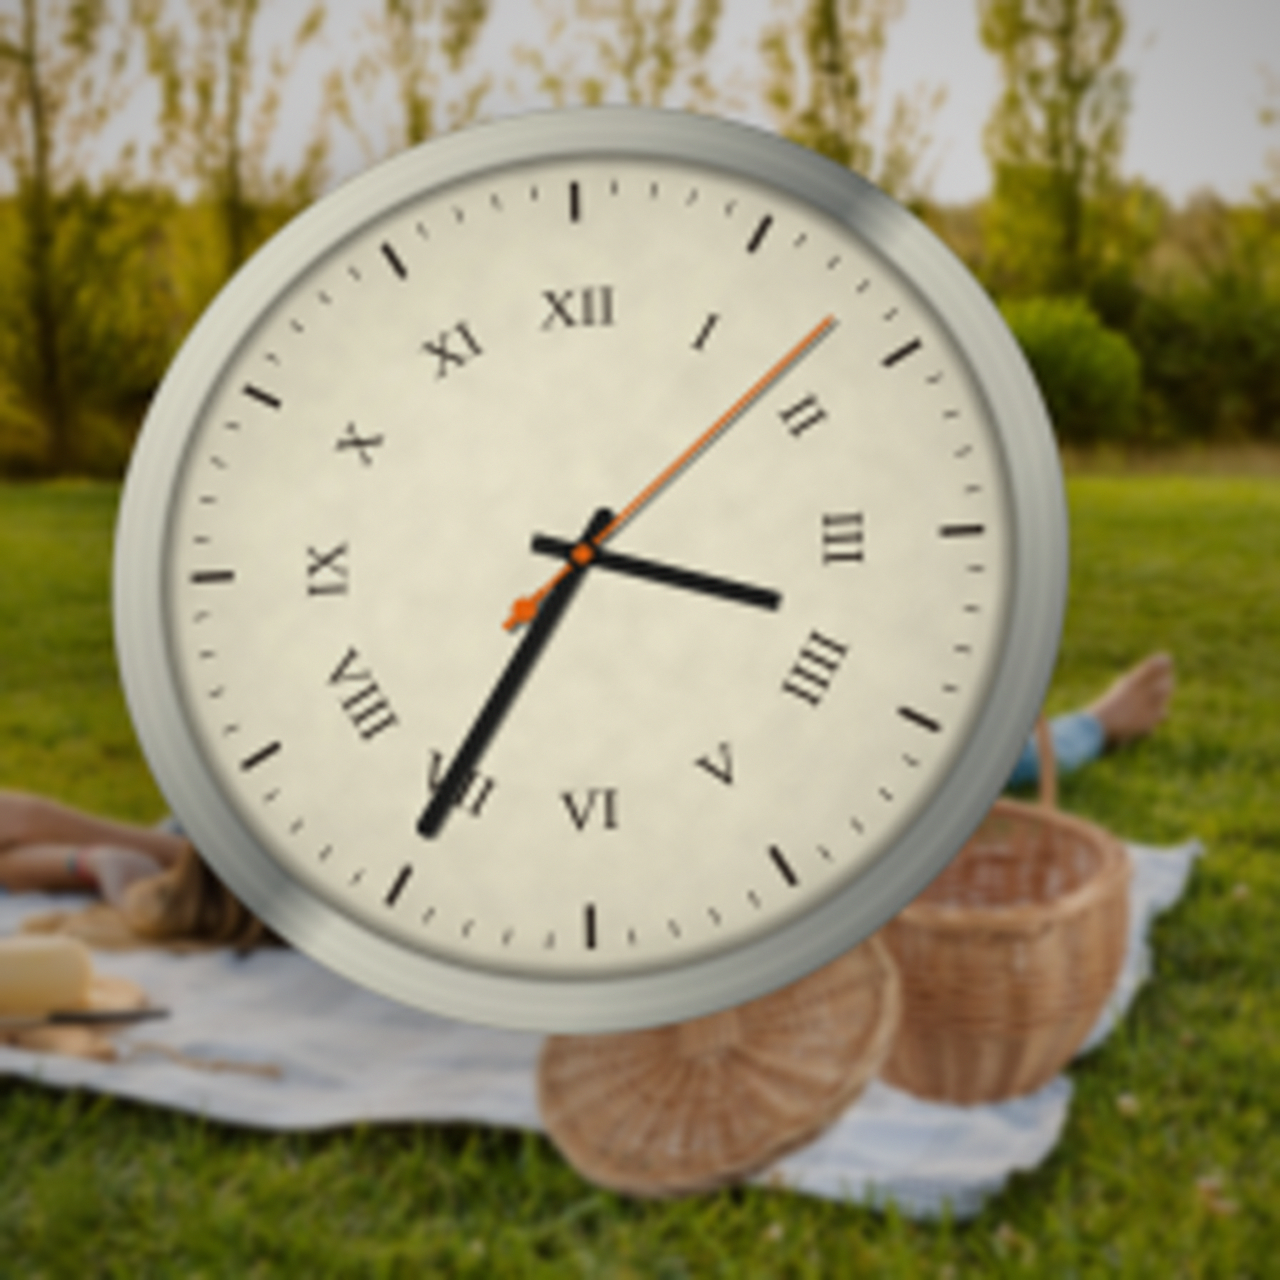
3h35m08s
